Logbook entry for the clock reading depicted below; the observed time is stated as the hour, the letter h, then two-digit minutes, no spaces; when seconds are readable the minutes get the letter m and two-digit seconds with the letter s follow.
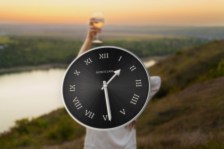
1h29
